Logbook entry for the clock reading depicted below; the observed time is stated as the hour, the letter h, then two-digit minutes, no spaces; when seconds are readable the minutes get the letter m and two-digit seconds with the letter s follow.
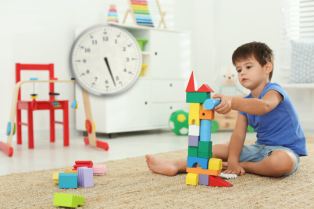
5h27
